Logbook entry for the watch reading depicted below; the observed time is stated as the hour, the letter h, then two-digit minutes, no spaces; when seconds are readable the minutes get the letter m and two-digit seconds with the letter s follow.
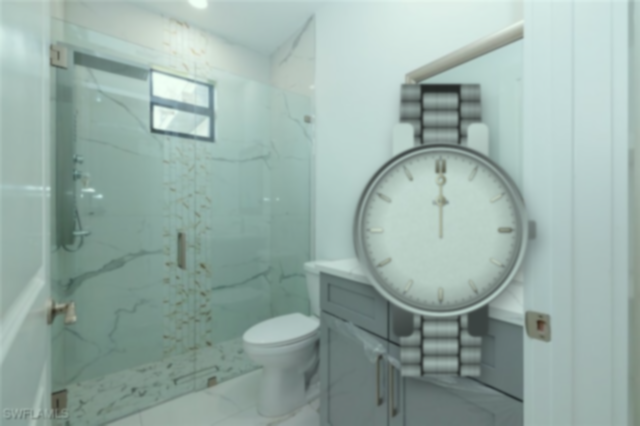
12h00
